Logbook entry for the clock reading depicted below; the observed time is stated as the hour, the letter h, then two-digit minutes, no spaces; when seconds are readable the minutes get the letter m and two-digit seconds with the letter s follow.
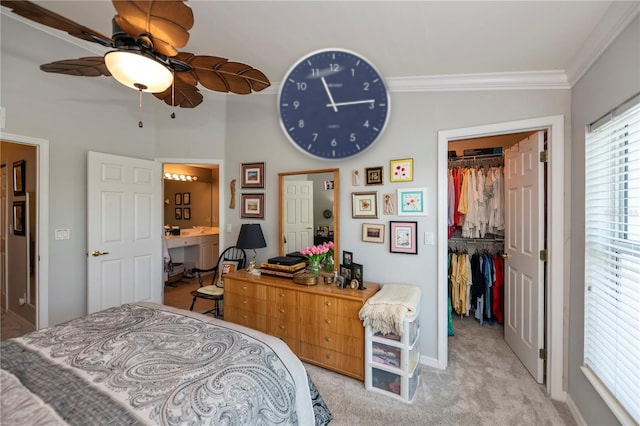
11h14
